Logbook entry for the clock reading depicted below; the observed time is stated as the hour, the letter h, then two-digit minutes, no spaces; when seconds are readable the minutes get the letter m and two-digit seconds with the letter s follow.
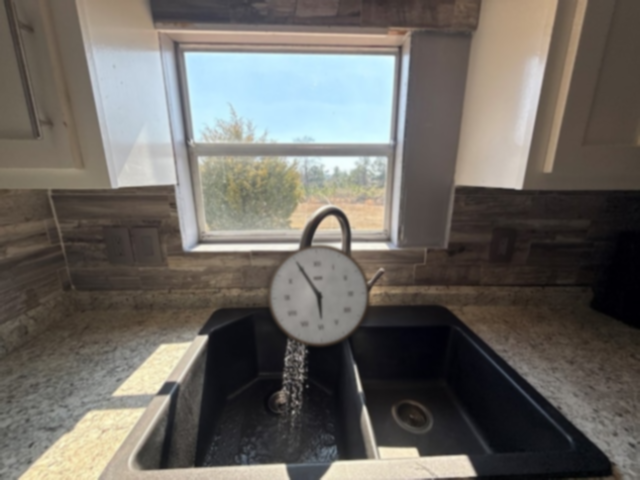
5h55
